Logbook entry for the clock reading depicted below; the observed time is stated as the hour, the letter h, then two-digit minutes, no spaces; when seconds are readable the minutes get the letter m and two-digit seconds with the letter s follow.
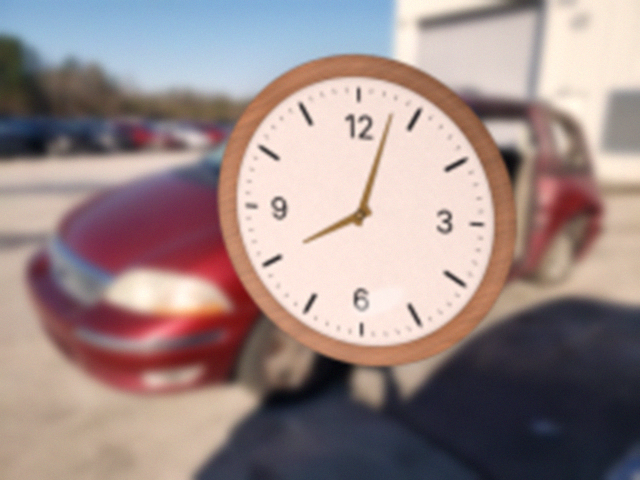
8h03
